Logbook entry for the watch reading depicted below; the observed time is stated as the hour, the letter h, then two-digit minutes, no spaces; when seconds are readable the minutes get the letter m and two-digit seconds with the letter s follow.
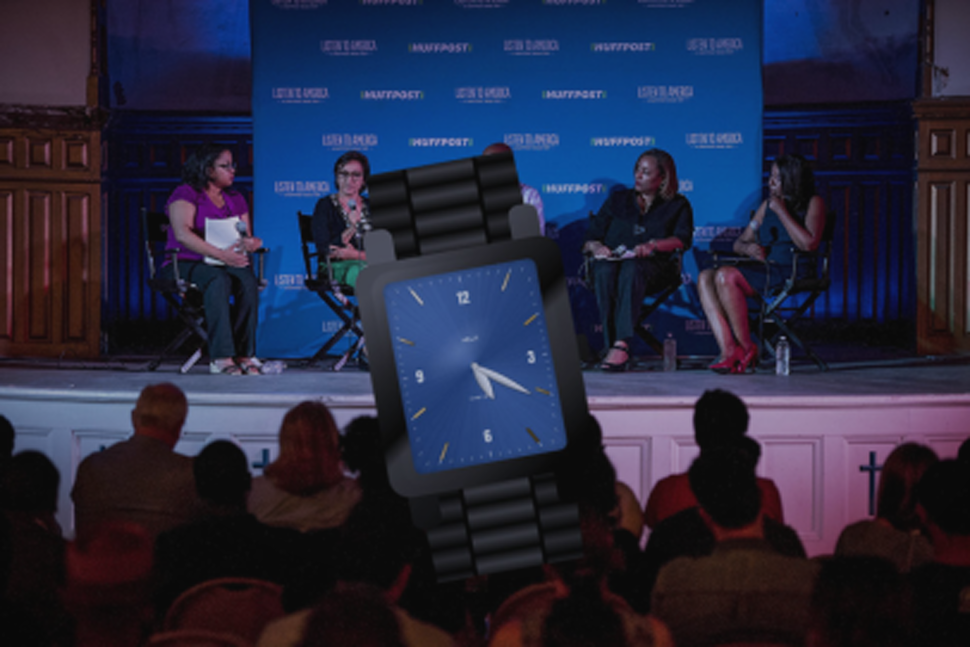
5h21
